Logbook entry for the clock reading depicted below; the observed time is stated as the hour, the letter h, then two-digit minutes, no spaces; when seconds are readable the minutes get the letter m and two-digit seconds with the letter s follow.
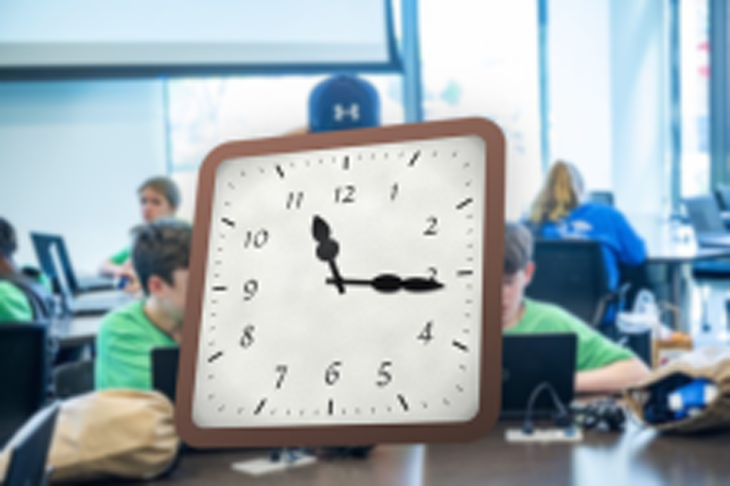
11h16
